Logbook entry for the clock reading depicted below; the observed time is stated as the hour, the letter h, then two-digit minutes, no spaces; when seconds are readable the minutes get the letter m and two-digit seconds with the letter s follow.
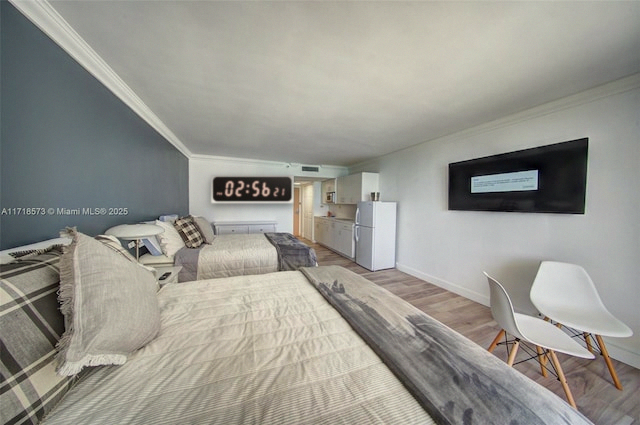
2h56
